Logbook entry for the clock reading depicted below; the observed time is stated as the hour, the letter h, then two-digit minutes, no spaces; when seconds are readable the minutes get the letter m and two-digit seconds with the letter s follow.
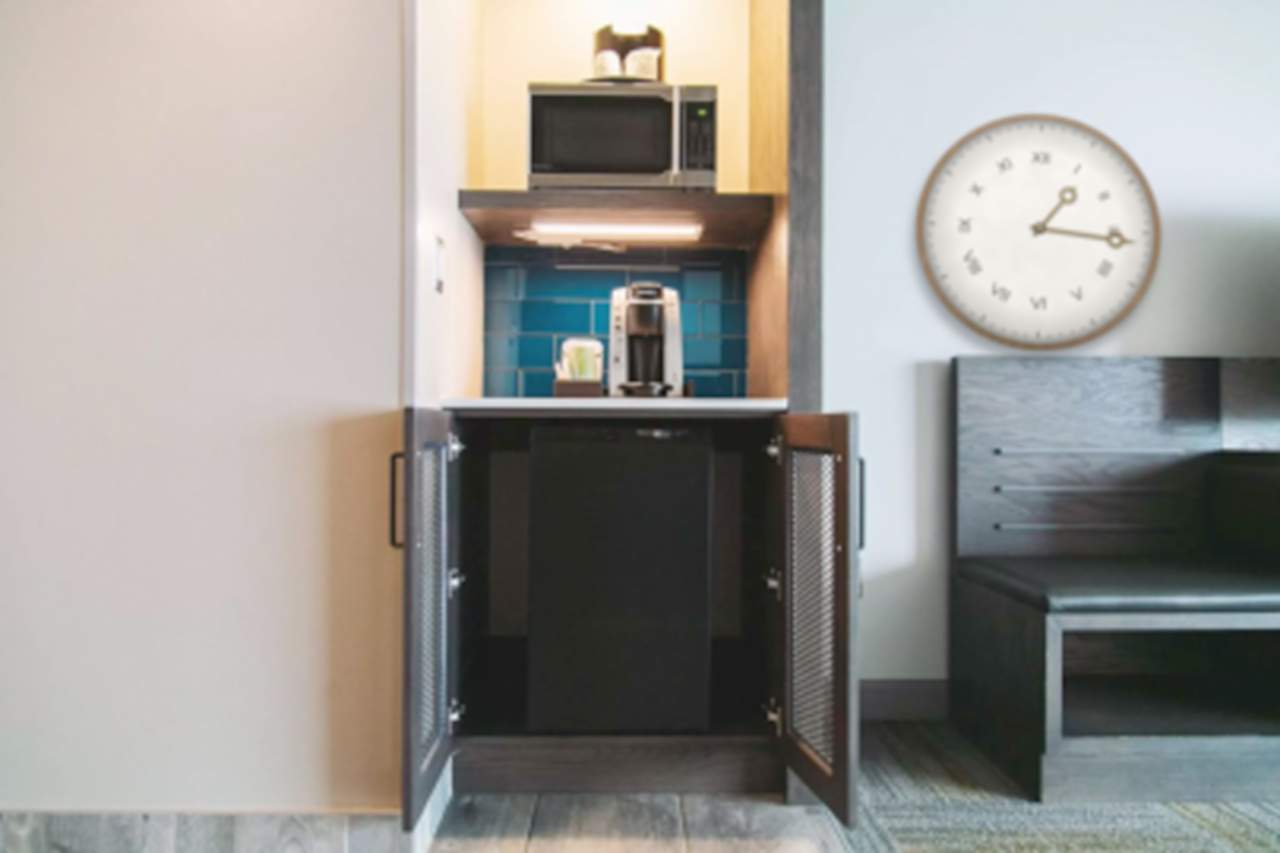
1h16
